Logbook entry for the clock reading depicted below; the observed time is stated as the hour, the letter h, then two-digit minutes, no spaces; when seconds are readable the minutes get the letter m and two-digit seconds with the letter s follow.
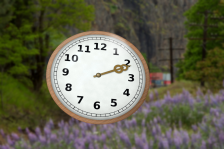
2h11
